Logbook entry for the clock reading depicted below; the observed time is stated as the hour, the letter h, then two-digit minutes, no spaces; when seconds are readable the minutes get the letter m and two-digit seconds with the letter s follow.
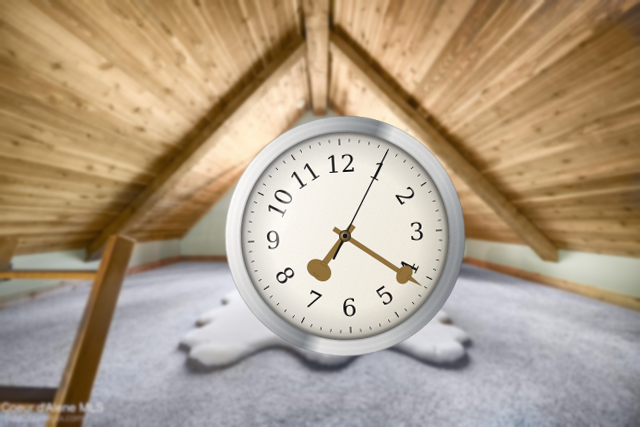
7h21m05s
